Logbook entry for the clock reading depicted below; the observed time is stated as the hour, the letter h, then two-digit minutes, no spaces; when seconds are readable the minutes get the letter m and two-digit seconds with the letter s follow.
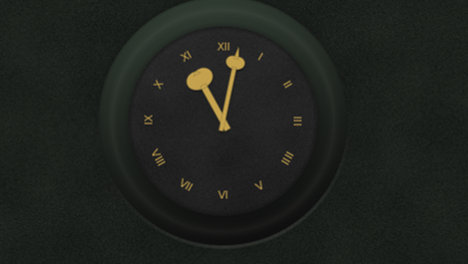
11h02
